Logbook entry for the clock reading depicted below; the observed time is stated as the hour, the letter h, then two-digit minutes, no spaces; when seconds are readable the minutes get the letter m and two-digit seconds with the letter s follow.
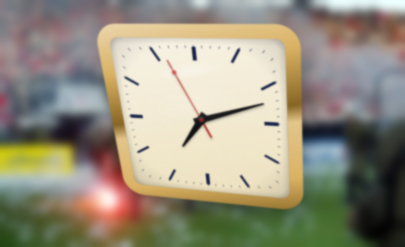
7h11m56s
